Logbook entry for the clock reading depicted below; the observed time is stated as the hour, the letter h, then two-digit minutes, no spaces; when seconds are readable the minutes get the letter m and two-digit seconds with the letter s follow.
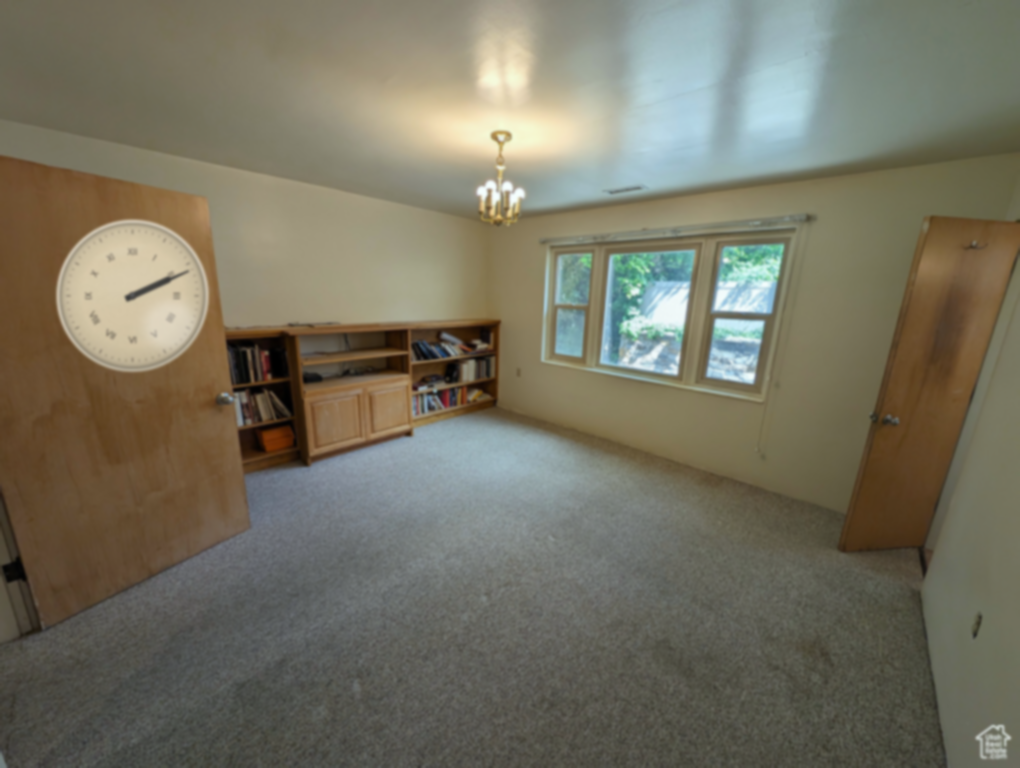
2h11
